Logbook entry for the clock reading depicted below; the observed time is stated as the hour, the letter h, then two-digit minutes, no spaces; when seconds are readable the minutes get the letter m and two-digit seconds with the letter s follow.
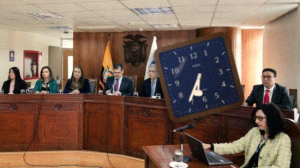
6h36
